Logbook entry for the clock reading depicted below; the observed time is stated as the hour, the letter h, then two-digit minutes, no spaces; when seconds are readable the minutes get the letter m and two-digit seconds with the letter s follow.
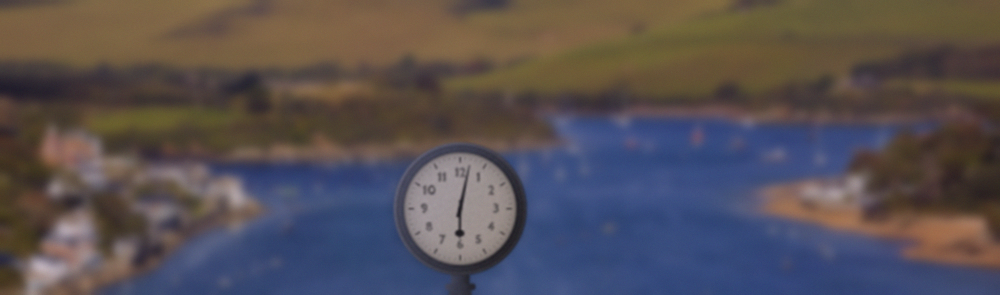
6h02
